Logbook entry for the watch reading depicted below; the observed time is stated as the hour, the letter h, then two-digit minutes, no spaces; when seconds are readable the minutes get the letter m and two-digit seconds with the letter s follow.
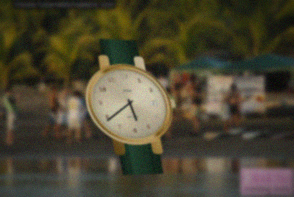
5h39
